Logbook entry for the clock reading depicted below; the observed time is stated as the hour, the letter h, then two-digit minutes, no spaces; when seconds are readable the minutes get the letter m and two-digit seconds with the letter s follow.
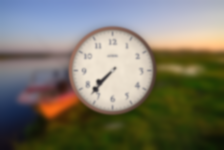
7h37
